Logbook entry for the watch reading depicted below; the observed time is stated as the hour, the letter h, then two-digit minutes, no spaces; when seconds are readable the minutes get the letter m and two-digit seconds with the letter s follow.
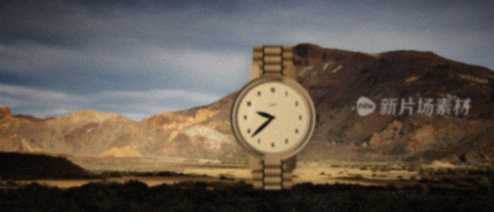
9h38
